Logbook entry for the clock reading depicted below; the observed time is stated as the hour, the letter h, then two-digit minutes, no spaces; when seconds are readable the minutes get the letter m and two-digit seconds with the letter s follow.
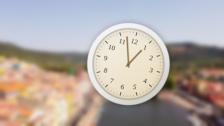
12h57
